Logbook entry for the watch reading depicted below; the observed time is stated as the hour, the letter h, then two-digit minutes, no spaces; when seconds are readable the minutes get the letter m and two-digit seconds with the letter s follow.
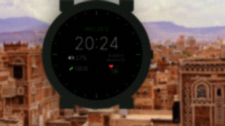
20h24
